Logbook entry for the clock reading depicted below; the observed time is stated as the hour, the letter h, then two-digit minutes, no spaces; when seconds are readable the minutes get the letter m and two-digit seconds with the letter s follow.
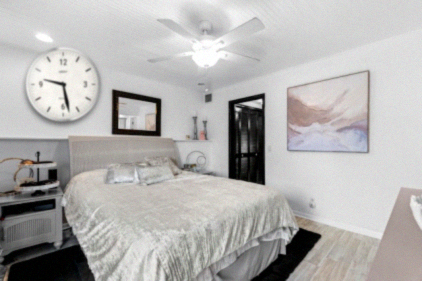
9h28
